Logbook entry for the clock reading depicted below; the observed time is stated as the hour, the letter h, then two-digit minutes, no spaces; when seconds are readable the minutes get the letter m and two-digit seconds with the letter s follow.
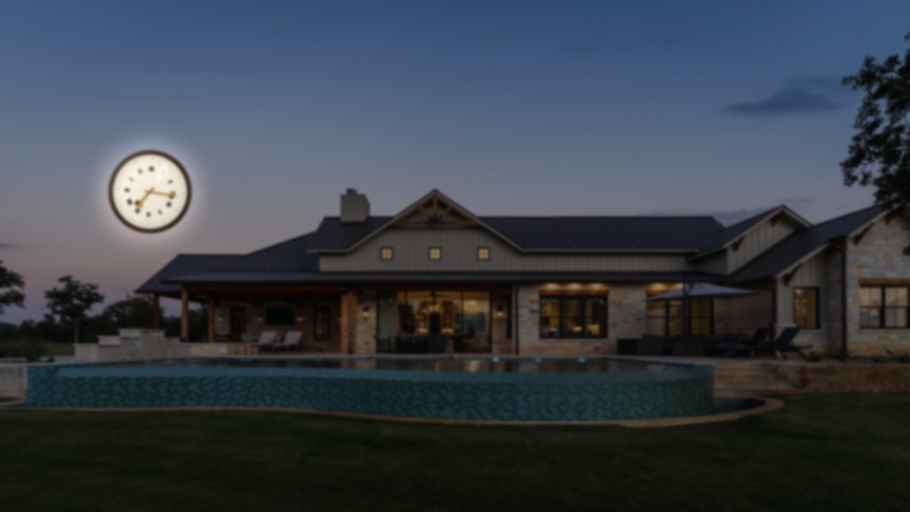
7h16
